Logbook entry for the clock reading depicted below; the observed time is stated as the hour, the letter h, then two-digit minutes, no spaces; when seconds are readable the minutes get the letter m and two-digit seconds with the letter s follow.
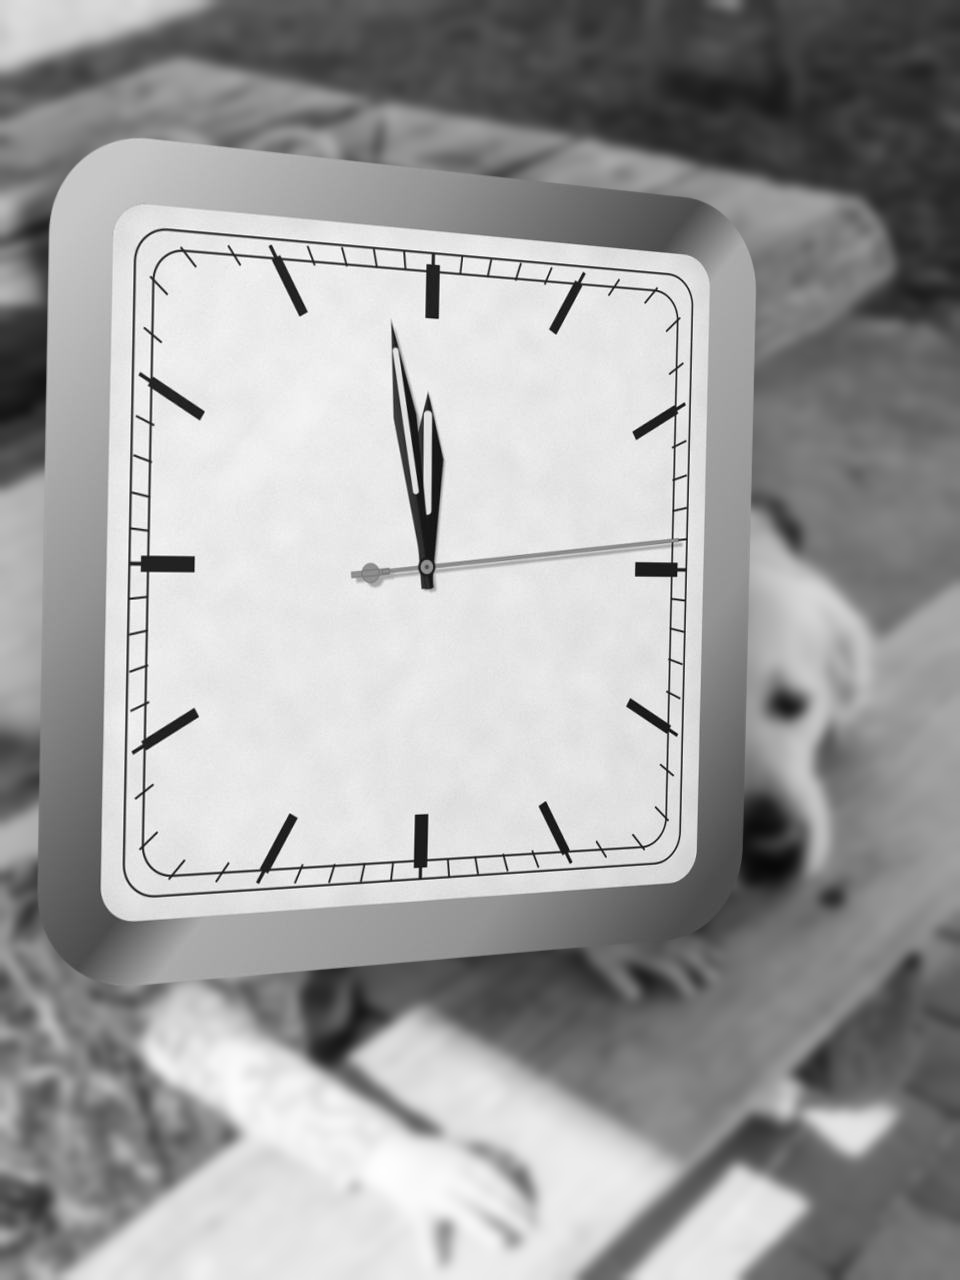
11h58m14s
